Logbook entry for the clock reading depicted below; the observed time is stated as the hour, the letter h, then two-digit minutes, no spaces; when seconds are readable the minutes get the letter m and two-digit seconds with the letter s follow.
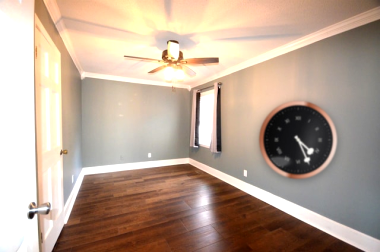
4h26
